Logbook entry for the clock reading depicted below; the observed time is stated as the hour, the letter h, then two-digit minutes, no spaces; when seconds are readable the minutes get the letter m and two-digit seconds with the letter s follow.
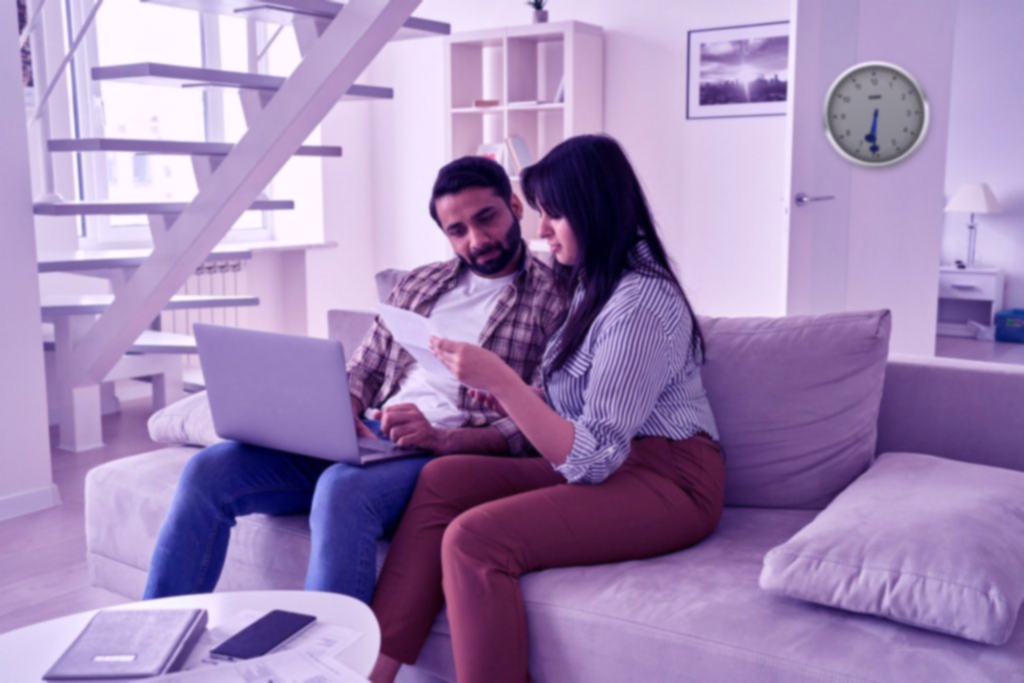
6h31
